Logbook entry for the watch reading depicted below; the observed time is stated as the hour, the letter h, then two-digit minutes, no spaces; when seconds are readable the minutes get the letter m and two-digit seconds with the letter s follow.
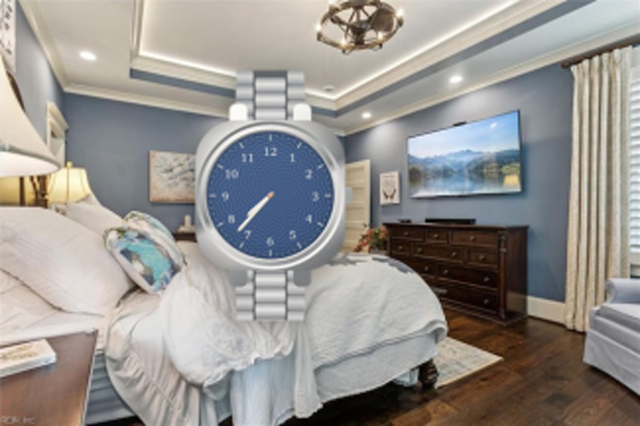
7h37
